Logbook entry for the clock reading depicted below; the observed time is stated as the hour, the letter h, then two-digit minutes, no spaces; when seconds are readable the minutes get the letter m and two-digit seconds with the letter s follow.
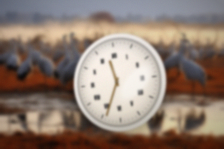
11h34
